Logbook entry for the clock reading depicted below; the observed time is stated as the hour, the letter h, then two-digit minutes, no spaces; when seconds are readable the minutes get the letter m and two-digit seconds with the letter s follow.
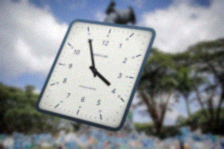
3h55
